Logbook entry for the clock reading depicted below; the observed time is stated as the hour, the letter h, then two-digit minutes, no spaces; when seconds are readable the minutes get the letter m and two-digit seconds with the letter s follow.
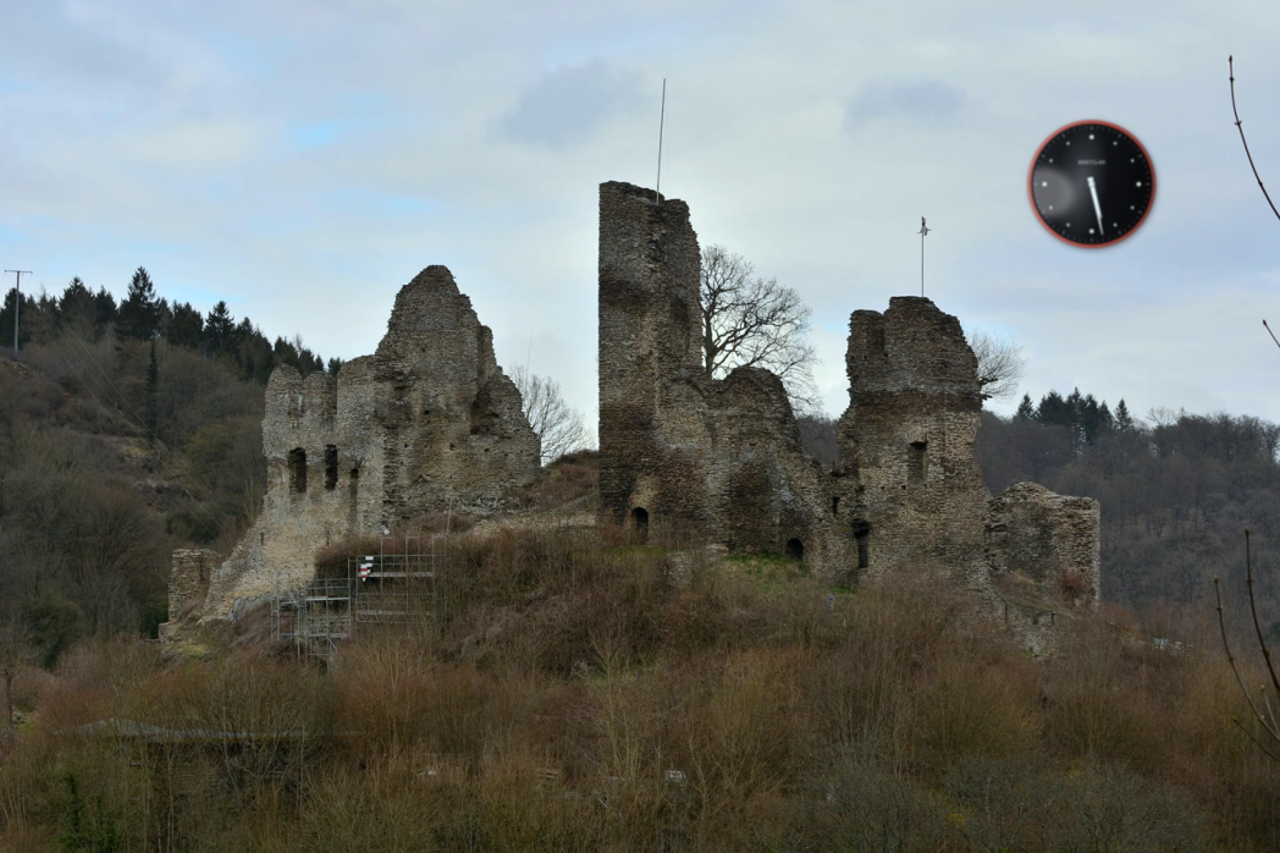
5h28
